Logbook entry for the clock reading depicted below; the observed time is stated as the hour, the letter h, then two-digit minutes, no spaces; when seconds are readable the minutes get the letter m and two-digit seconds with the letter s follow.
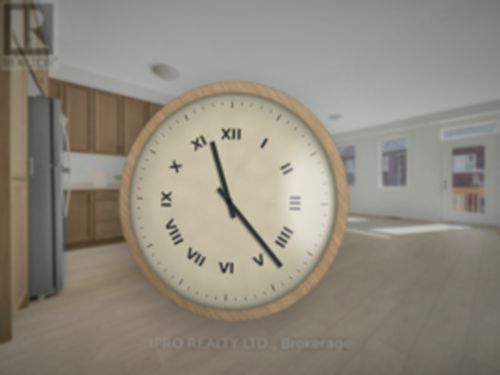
11h23
